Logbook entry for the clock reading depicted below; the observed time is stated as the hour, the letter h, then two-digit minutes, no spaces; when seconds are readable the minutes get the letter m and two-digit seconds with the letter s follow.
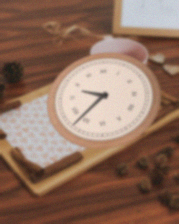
9h37
